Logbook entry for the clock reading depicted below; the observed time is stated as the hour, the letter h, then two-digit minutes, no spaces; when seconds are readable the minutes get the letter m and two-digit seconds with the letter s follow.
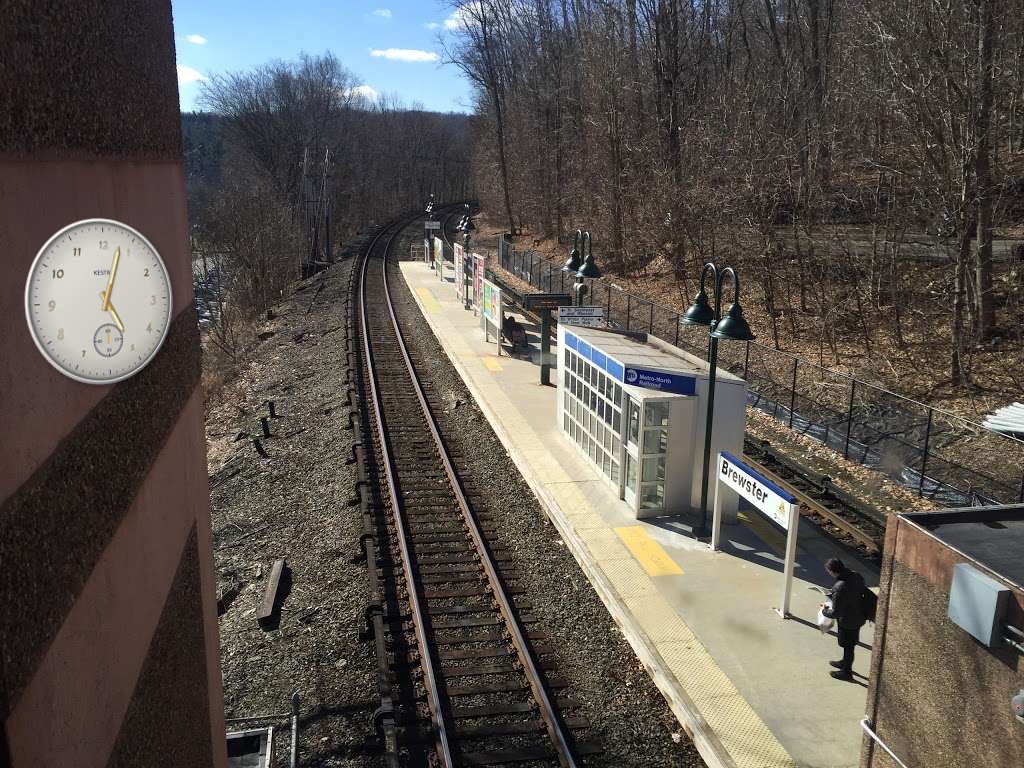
5h03
